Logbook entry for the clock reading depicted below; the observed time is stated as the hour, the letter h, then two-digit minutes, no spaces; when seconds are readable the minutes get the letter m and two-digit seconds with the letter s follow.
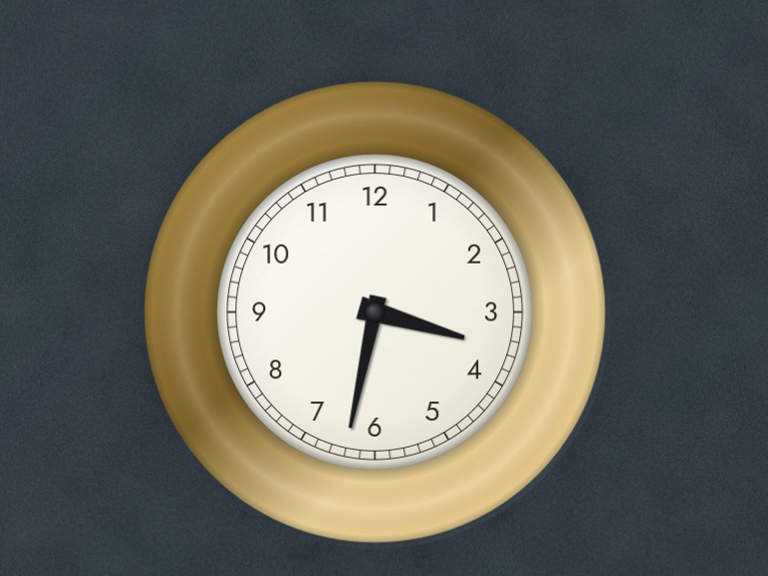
3h32
